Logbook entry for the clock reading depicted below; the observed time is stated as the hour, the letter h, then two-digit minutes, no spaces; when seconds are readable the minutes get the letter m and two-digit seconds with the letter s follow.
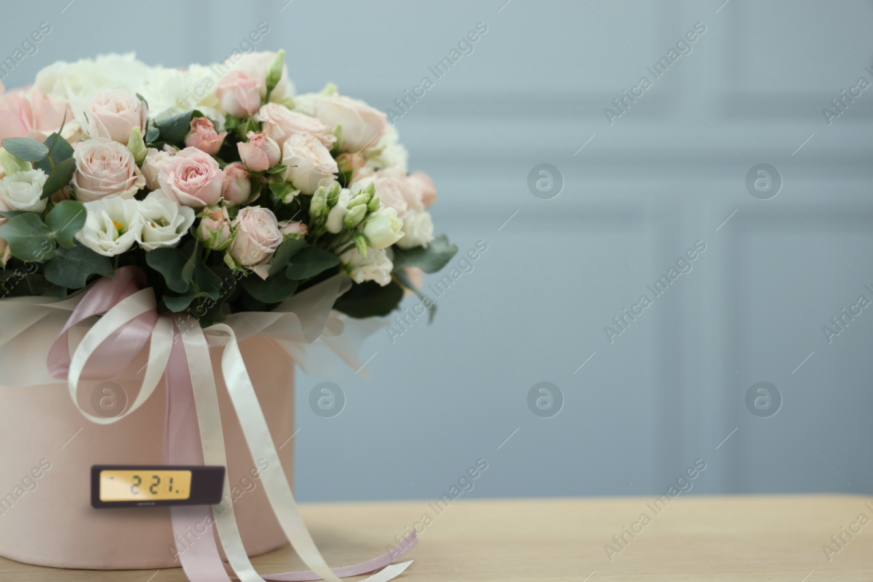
2h21
